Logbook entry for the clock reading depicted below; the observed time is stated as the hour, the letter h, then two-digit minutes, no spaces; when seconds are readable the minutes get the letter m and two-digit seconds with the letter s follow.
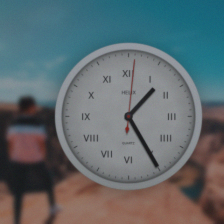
1h25m01s
